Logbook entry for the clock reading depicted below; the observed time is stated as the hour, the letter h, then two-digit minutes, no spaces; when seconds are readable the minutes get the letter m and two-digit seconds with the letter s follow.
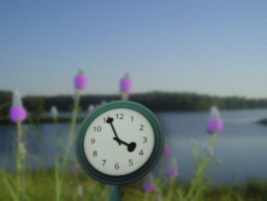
3h56
